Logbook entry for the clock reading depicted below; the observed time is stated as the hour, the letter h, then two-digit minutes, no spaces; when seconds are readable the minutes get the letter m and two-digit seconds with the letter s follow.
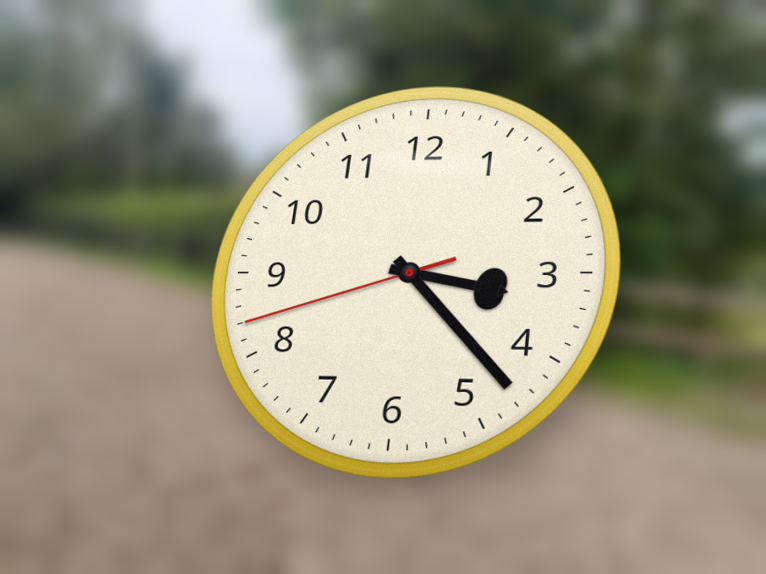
3h22m42s
